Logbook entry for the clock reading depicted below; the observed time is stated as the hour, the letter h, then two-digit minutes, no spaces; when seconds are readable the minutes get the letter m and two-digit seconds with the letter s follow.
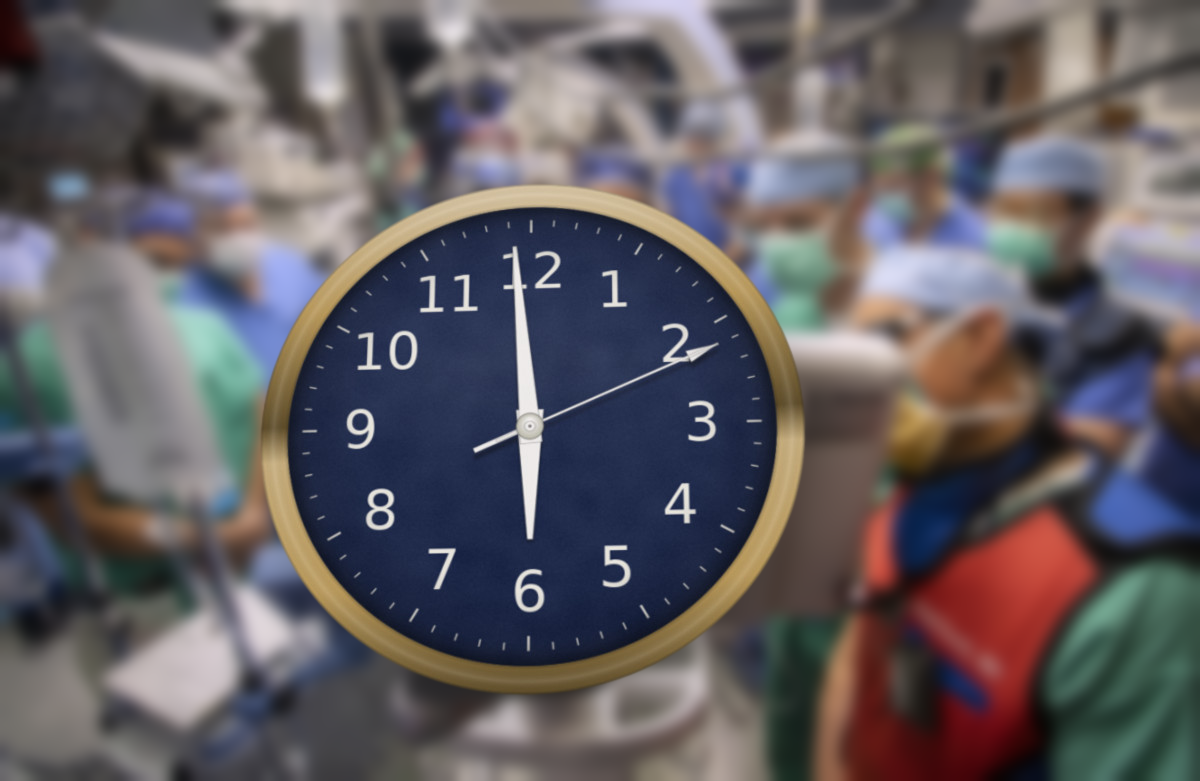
5h59m11s
